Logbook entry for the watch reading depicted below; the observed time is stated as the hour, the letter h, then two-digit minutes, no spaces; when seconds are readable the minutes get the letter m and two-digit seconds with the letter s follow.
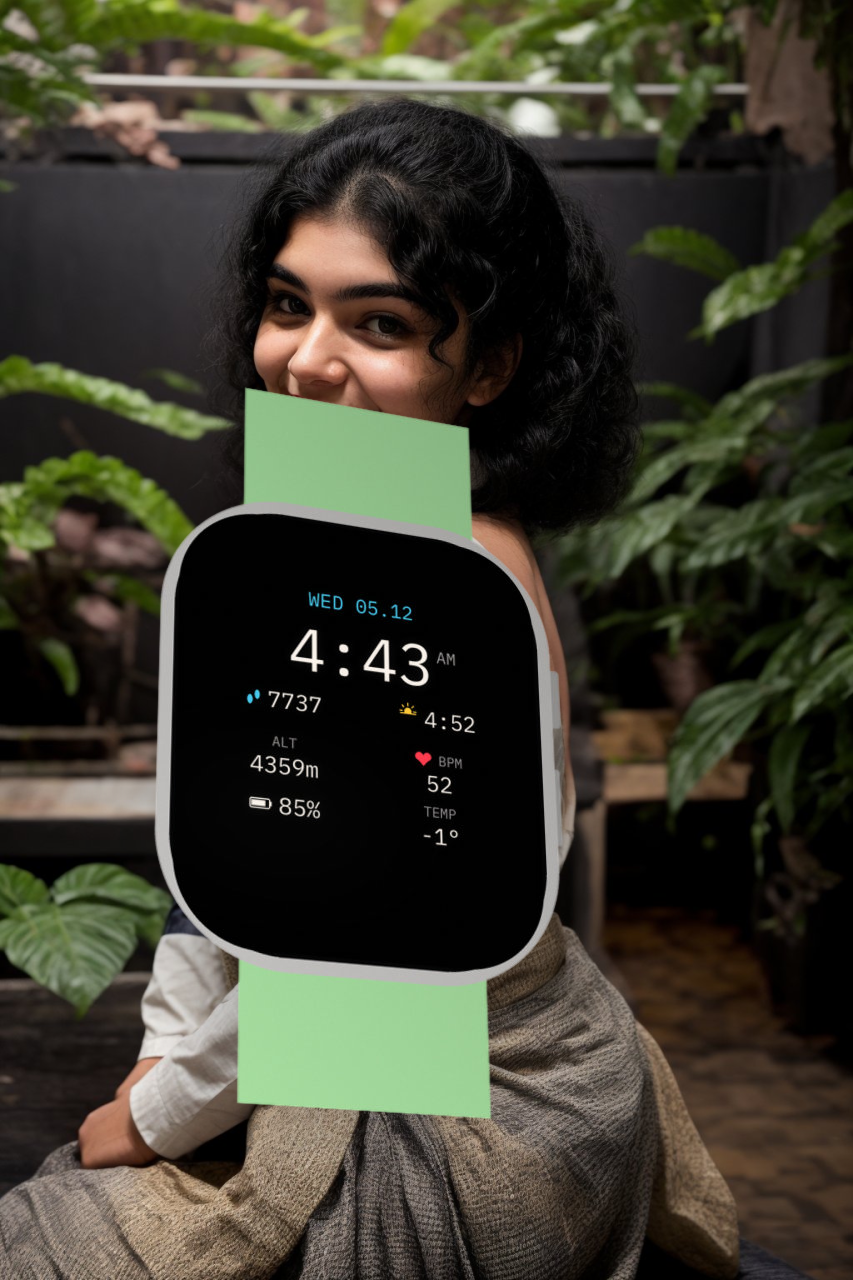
4h43
